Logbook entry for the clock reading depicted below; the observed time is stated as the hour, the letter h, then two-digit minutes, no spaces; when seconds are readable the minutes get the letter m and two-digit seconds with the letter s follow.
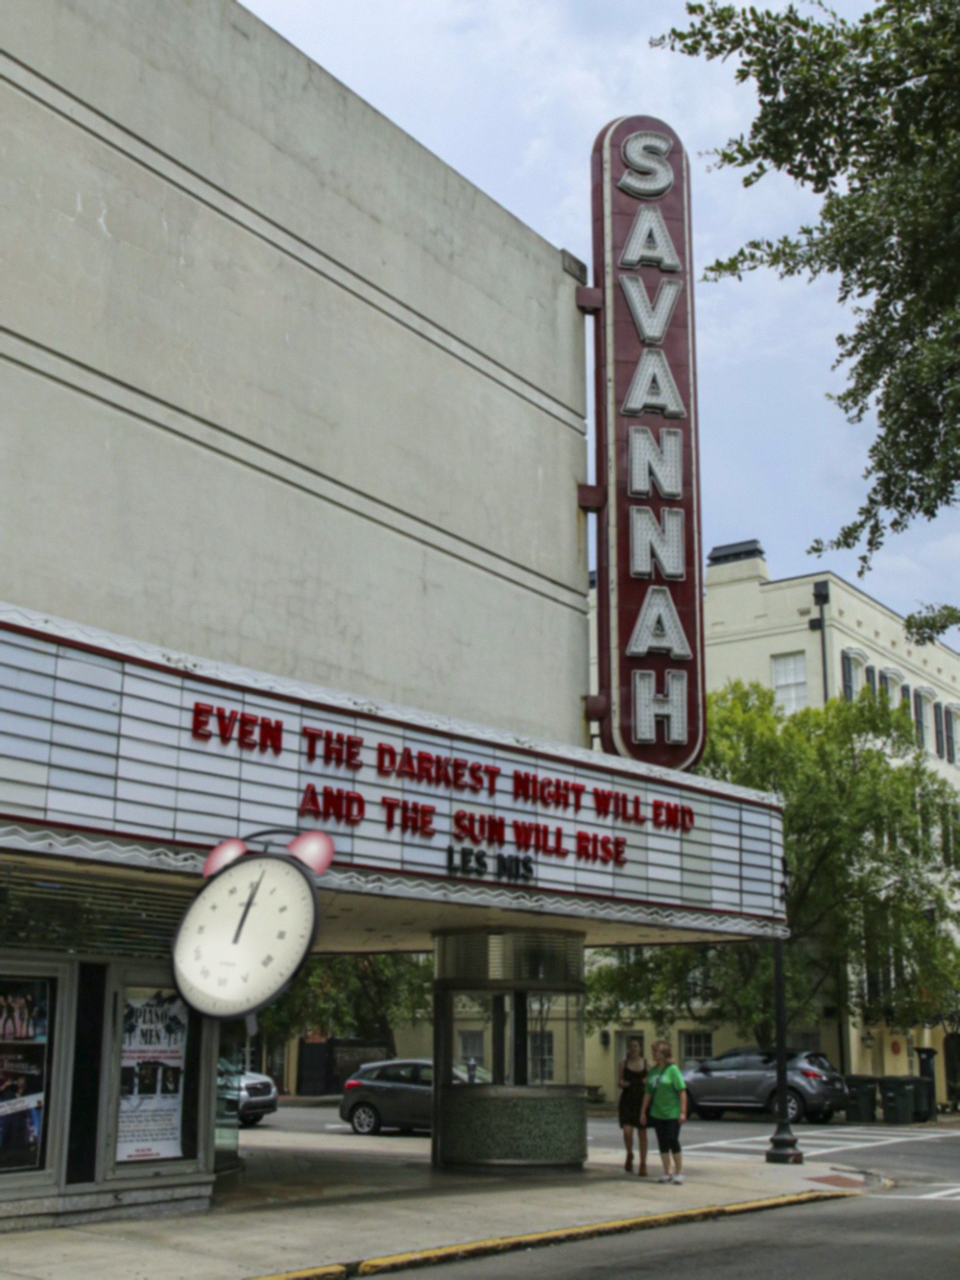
12h01
